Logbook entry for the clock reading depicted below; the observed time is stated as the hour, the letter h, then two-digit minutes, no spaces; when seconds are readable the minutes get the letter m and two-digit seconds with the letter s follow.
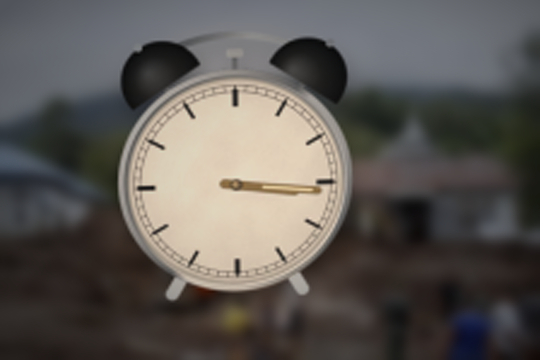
3h16
